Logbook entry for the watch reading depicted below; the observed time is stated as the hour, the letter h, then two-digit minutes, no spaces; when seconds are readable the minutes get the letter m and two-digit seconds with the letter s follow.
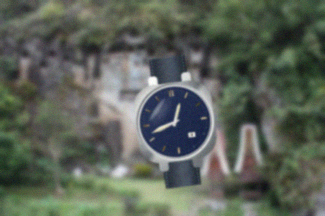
12h42
